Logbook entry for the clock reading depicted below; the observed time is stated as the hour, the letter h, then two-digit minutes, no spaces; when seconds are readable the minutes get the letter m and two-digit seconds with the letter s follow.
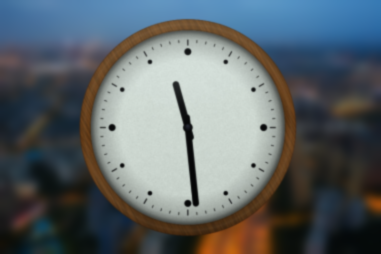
11h29
